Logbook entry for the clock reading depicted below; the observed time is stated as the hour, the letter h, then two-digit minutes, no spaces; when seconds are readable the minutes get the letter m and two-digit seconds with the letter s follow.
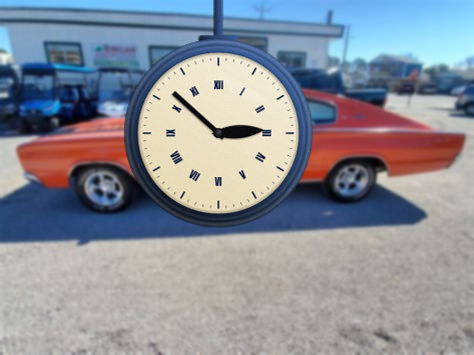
2h52
